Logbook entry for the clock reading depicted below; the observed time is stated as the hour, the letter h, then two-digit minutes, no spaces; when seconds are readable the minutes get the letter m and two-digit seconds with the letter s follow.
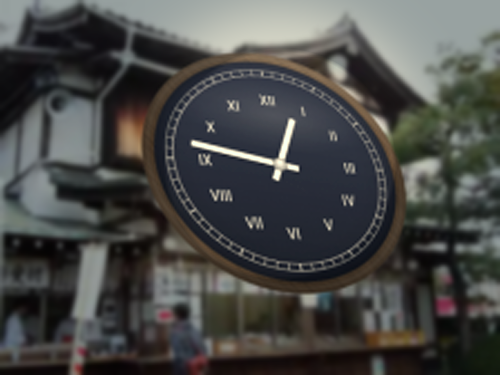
12h47
